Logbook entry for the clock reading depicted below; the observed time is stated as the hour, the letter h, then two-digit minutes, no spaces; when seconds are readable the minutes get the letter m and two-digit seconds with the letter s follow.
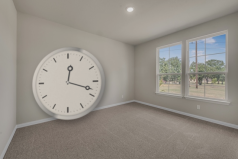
12h18
